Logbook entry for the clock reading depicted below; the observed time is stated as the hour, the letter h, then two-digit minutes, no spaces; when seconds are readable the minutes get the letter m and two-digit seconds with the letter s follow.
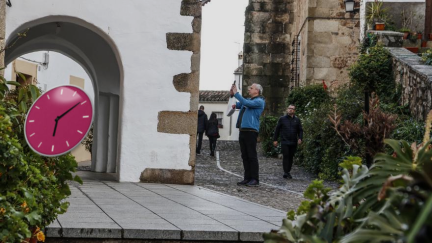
6h09
